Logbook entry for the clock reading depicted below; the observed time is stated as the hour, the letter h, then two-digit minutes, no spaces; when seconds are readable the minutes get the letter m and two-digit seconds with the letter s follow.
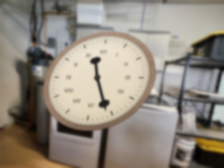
11h26
